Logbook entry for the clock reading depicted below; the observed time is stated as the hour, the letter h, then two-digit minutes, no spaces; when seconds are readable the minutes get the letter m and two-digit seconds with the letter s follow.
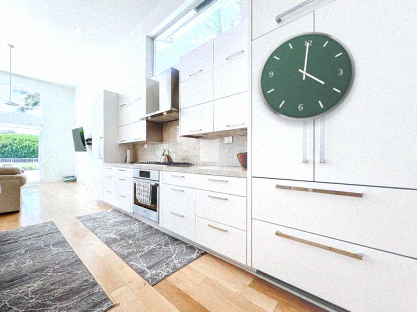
4h00
